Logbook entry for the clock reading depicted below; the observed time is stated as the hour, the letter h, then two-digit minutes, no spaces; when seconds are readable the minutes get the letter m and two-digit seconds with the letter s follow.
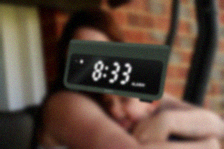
8h33
